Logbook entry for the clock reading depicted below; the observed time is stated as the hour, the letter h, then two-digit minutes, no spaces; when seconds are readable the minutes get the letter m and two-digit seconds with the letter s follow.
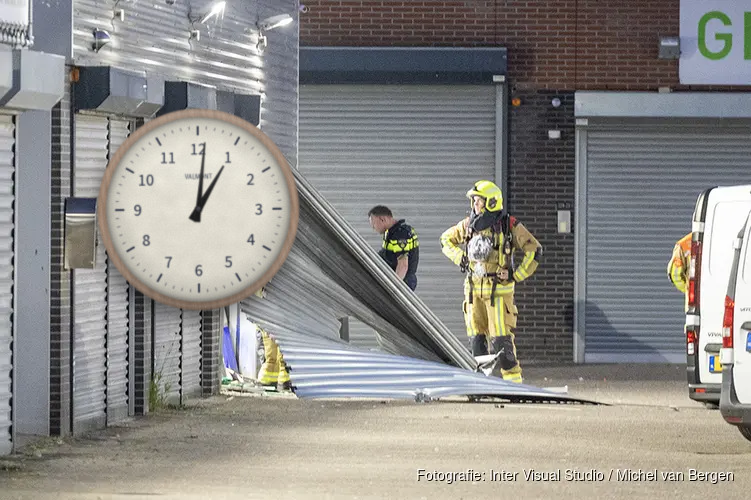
1h01
